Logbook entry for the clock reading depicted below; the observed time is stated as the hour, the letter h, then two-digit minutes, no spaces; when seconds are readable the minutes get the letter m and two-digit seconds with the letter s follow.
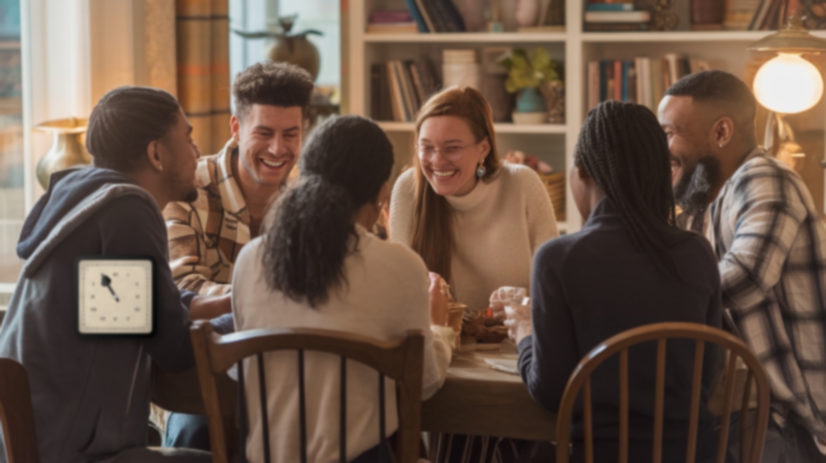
10h55
